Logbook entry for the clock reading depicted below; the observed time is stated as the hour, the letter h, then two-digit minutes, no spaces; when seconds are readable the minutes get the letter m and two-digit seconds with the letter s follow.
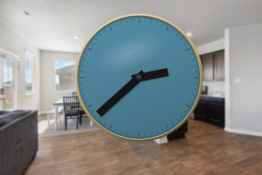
2h38
